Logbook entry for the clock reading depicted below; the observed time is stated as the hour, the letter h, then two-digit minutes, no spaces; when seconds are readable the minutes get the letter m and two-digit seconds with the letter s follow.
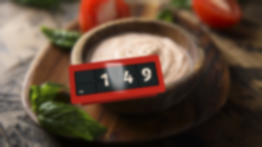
1h49
